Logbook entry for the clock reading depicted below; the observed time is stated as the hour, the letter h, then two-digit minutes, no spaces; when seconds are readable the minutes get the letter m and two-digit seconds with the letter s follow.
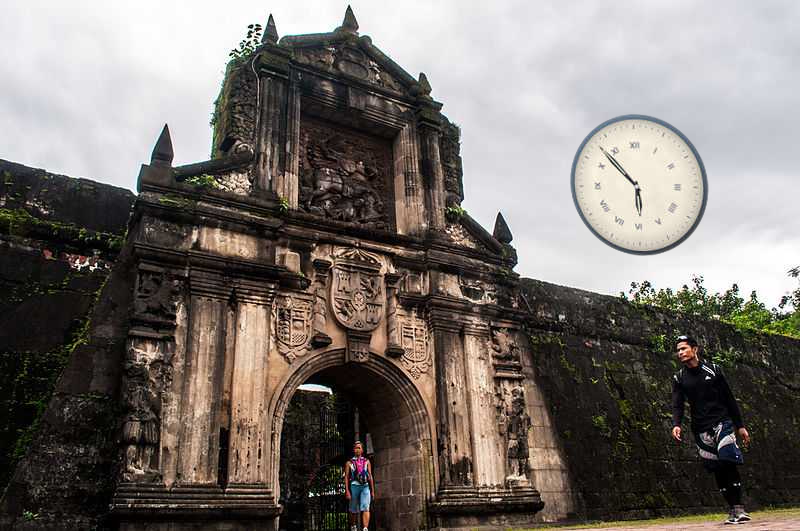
5h53
